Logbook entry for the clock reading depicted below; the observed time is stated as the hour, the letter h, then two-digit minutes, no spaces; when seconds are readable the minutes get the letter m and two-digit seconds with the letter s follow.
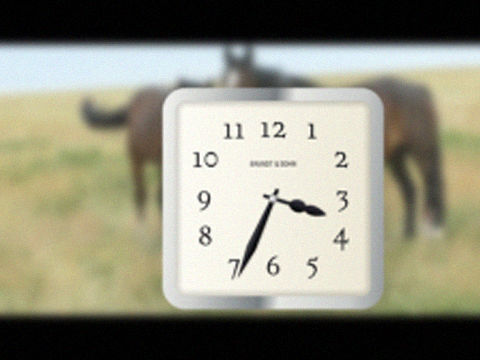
3h34
